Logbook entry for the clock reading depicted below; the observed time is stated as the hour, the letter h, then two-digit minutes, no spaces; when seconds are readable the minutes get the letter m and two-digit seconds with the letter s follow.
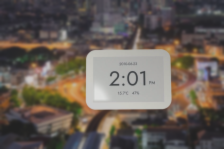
2h01
